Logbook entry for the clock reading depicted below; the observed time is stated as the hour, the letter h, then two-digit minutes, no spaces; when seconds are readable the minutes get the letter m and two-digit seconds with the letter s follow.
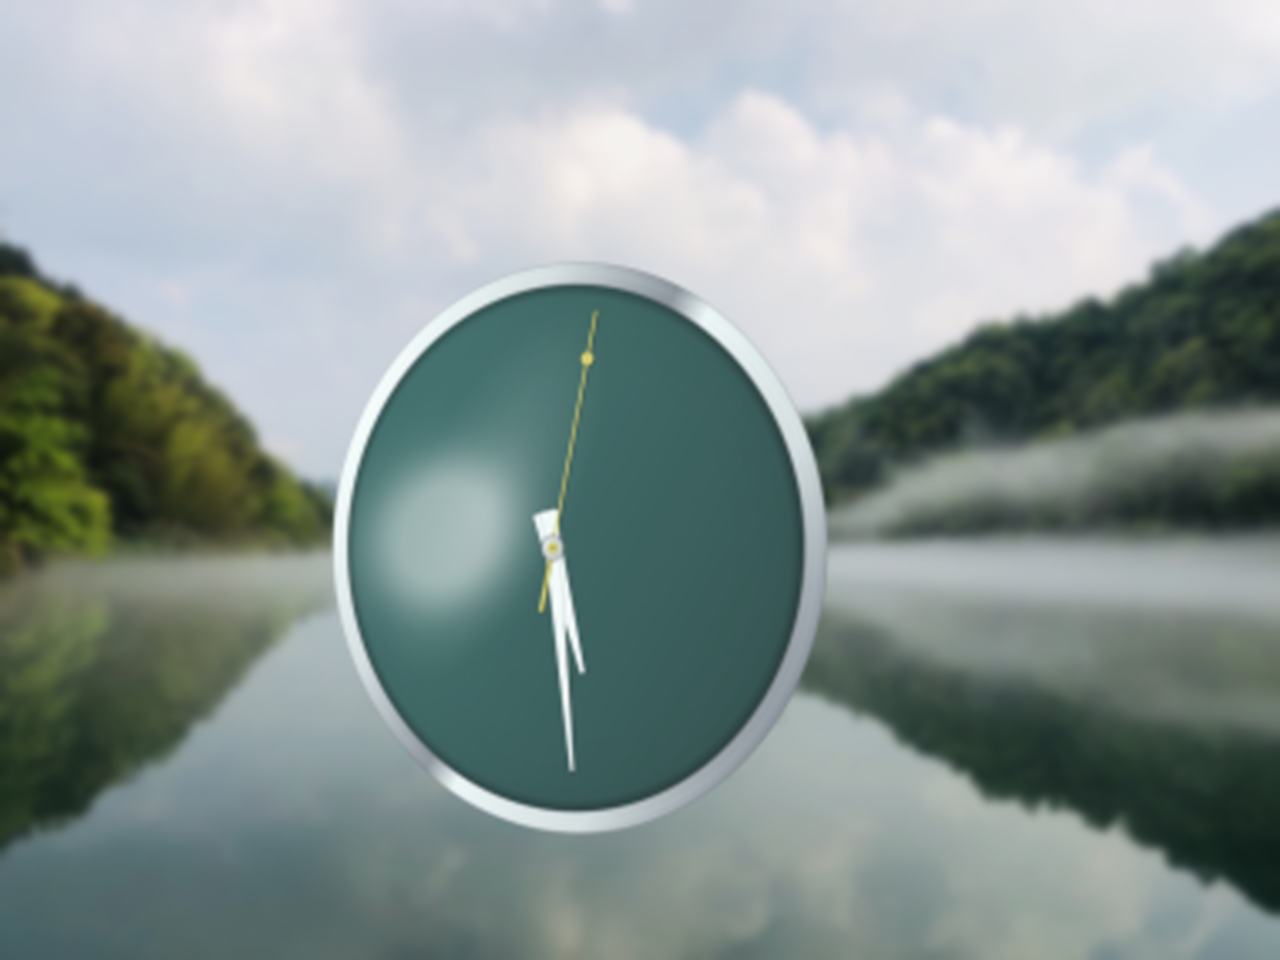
5h29m02s
